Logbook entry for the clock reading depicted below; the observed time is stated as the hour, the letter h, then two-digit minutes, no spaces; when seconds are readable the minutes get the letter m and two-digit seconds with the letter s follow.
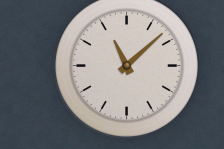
11h08
